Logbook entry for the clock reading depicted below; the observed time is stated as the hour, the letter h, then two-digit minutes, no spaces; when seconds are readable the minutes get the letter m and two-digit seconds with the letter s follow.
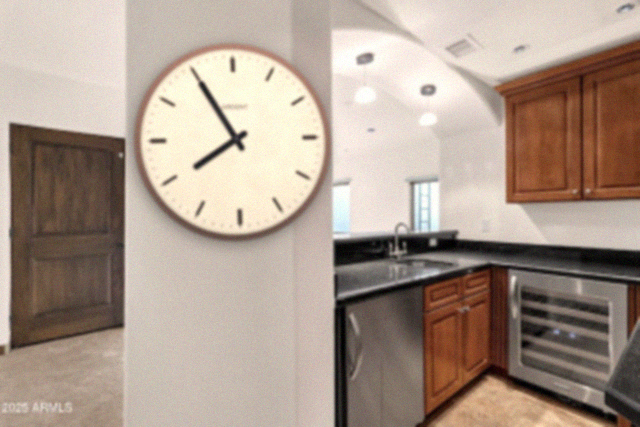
7h55
